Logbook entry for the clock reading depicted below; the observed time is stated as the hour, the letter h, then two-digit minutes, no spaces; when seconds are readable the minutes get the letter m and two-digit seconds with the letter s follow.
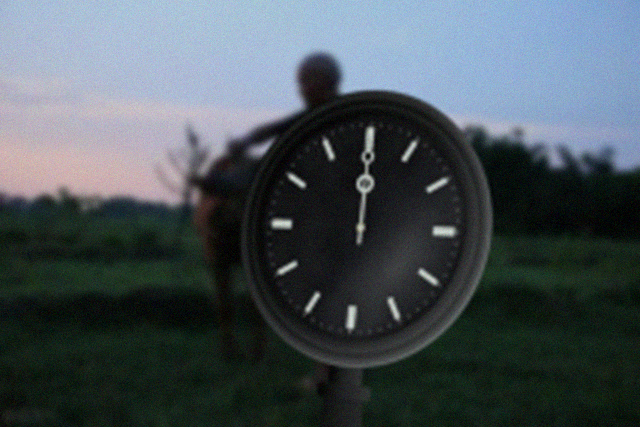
12h00
